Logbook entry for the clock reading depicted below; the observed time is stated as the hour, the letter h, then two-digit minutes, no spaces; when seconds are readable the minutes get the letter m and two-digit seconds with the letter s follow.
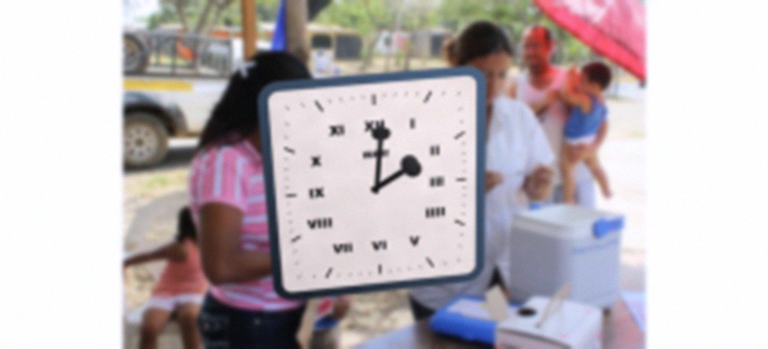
2h01
